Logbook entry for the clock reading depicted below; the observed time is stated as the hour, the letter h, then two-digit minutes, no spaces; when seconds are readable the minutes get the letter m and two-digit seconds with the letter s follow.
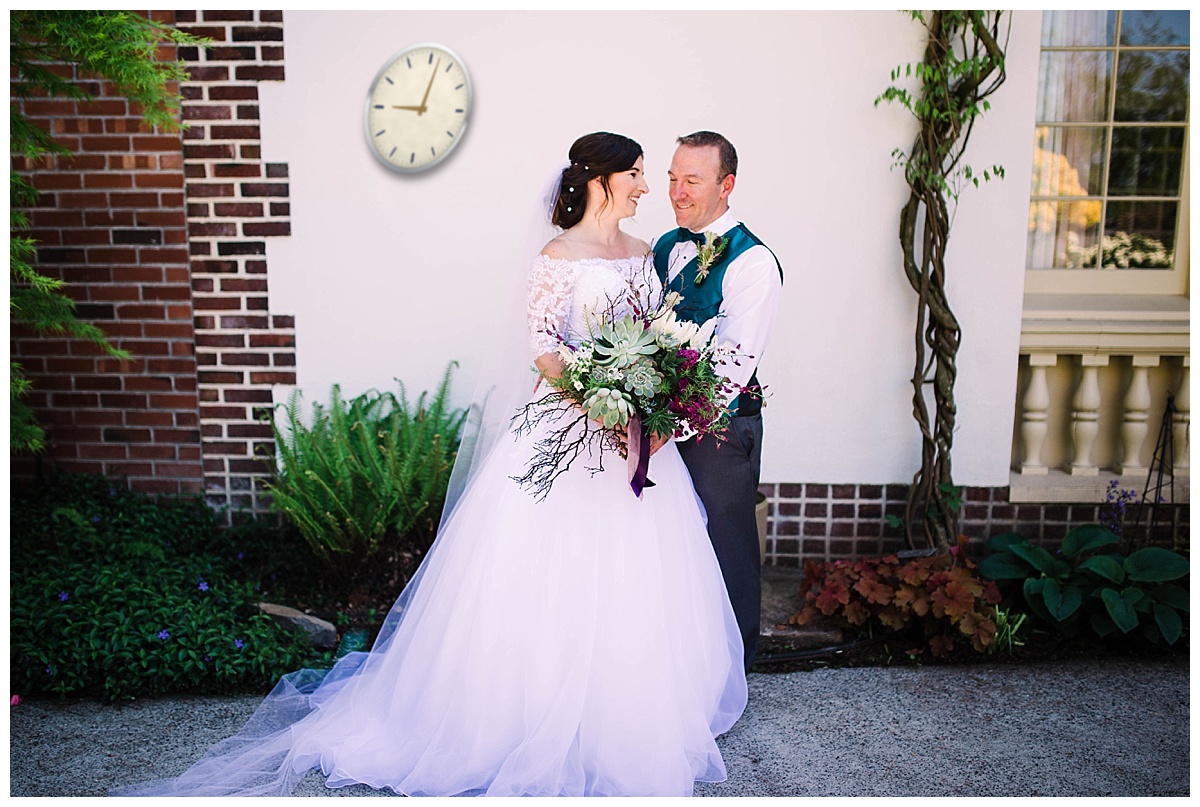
9h02
